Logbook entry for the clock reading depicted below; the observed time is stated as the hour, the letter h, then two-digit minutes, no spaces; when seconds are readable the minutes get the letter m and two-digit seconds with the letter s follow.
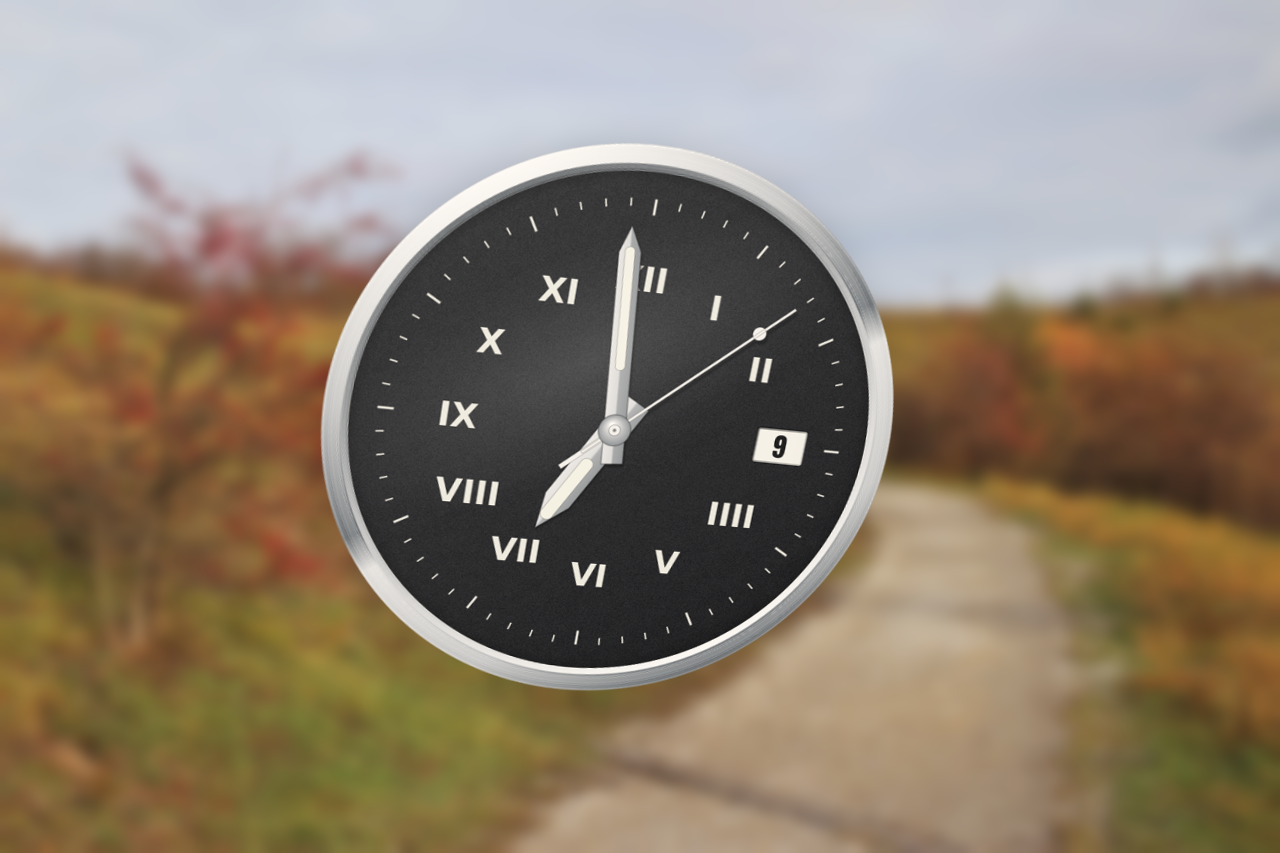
6h59m08s
